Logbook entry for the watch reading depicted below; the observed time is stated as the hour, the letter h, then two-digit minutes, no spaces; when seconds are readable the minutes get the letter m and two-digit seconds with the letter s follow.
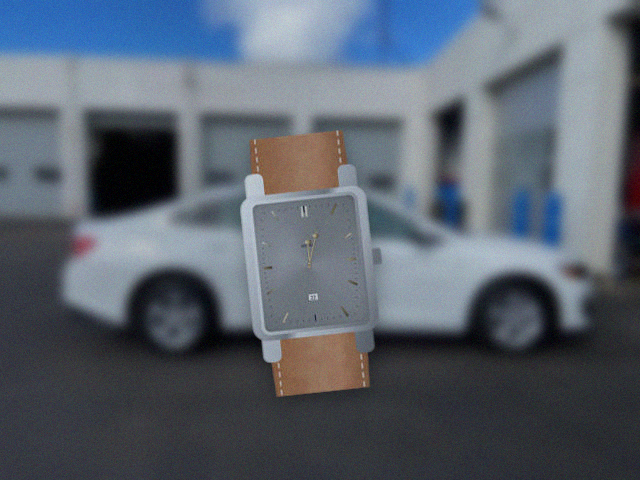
12h03
